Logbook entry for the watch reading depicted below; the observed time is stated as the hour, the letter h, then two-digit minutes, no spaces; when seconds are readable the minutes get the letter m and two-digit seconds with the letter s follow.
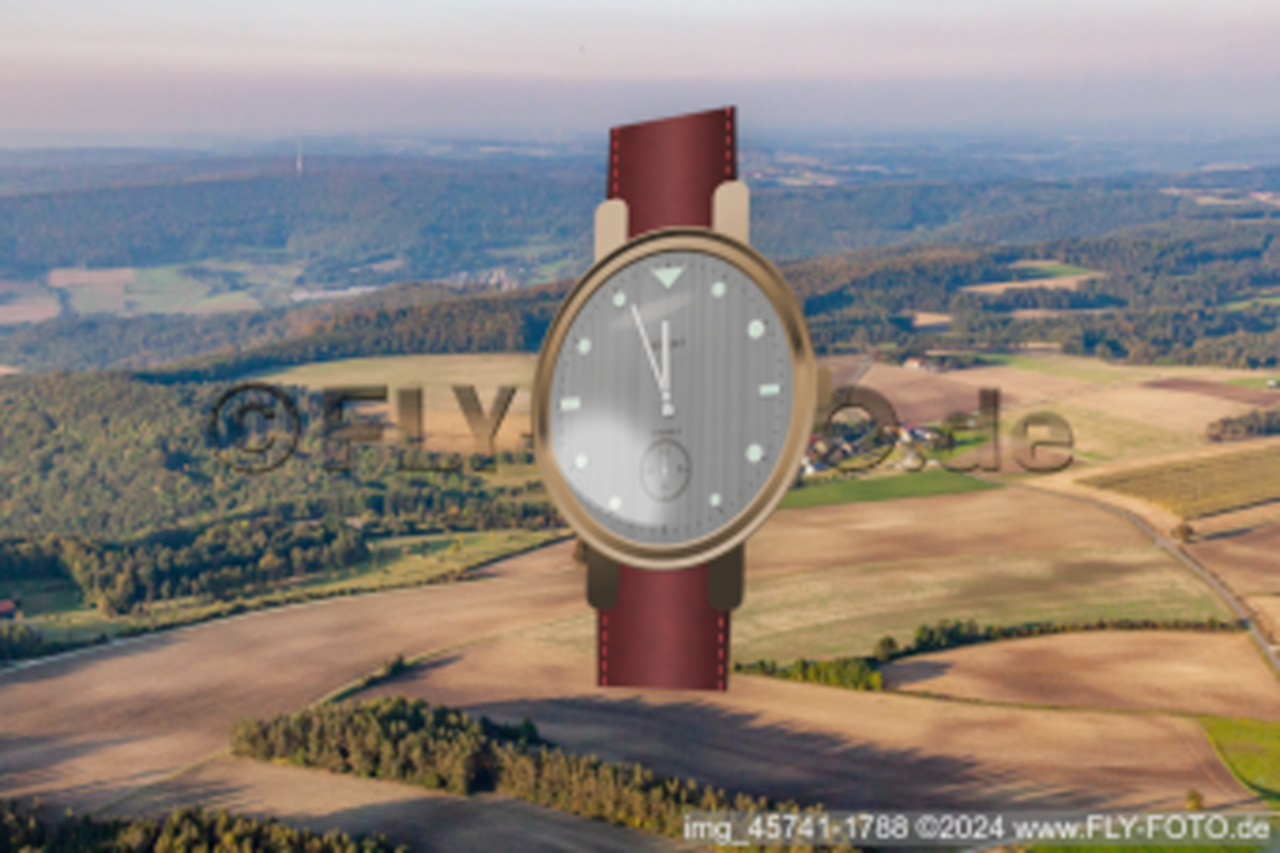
11h56
